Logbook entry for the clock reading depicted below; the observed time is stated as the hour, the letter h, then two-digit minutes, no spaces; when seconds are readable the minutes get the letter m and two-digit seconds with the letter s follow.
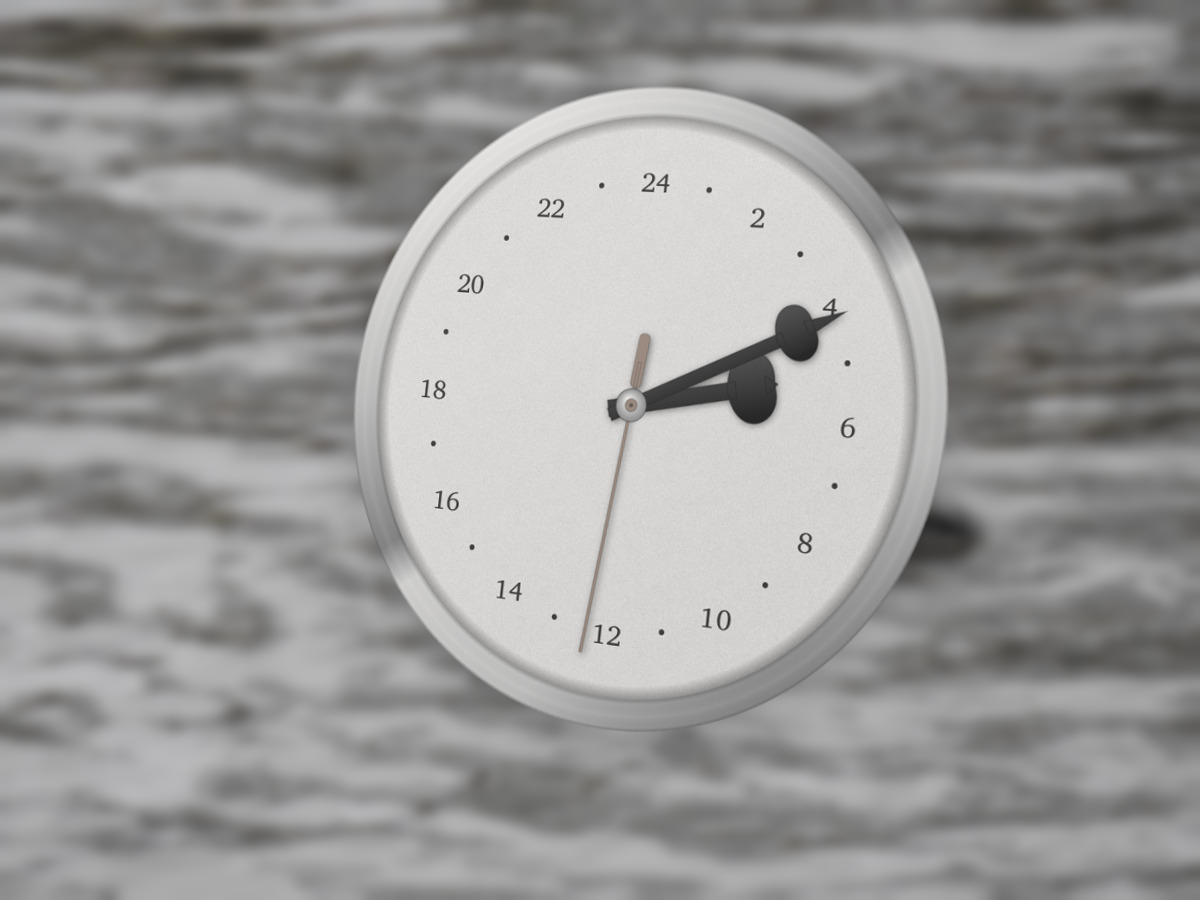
5h10m31s
